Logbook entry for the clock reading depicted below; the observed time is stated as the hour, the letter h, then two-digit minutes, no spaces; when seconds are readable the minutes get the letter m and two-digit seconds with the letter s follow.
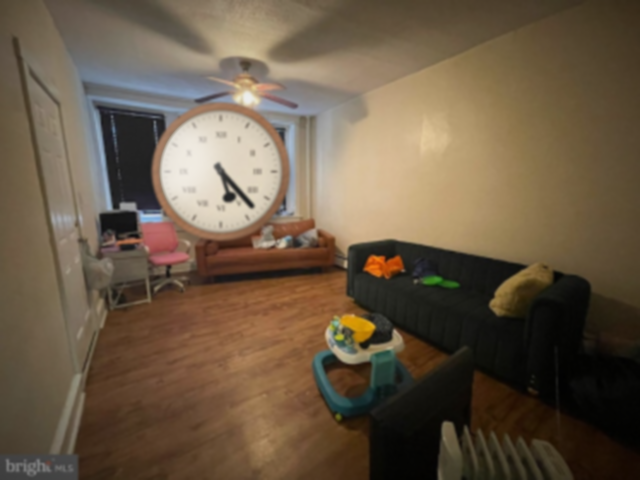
5h23
